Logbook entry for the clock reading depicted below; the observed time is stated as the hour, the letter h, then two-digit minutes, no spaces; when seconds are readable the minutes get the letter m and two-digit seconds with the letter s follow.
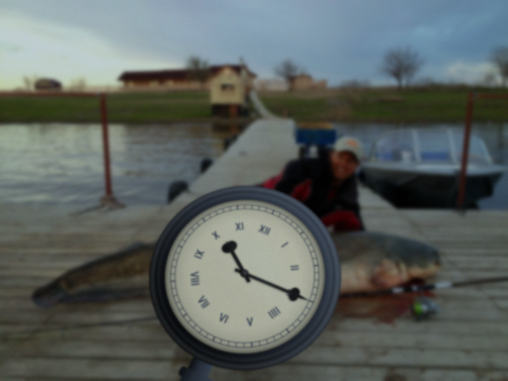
10h15
